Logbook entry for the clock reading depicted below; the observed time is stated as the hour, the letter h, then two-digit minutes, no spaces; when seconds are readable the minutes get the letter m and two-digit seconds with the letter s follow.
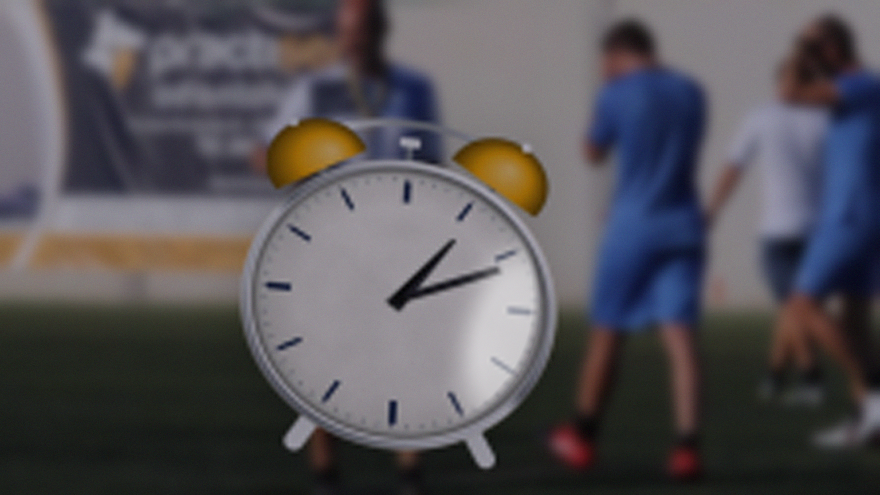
1h11
